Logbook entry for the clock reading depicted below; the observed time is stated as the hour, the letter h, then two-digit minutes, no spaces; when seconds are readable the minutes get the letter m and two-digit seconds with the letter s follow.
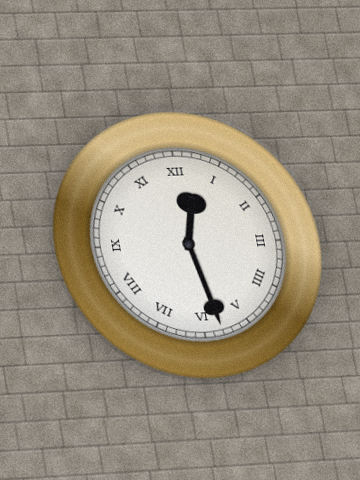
12h28
